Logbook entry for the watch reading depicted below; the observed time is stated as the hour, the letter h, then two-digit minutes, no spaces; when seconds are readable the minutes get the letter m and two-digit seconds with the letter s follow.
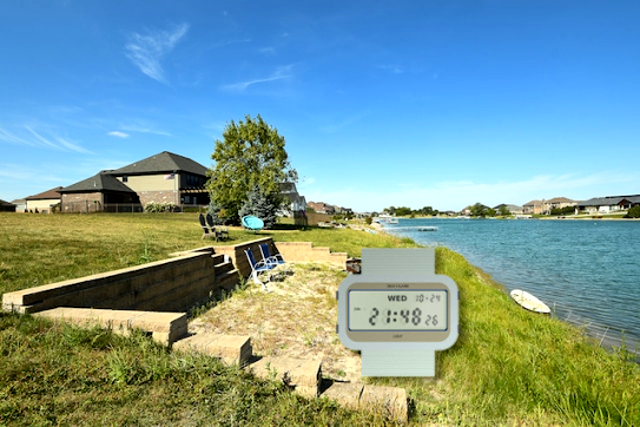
21h48m26s
